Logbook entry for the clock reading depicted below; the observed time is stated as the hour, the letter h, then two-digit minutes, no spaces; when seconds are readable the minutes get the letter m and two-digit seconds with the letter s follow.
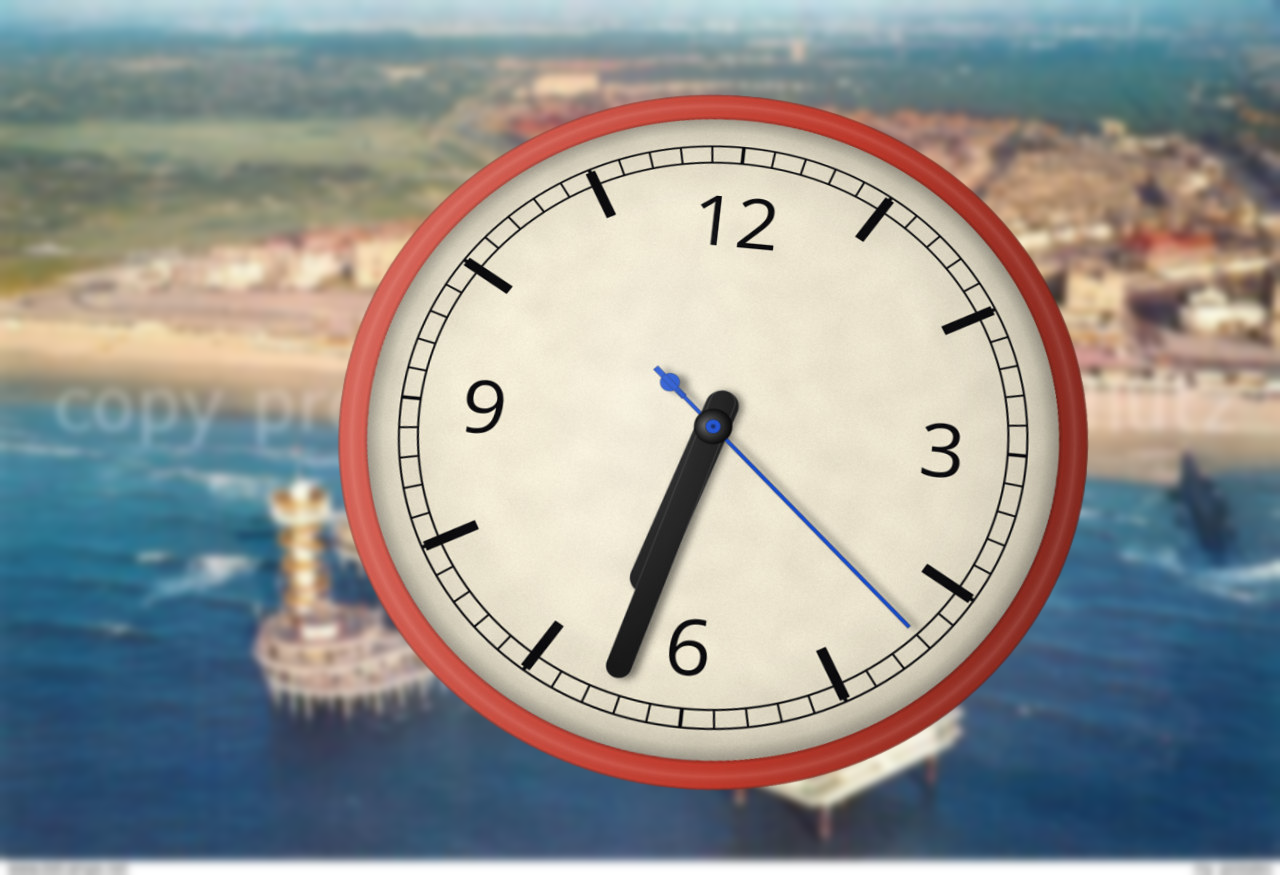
6h32m22s
